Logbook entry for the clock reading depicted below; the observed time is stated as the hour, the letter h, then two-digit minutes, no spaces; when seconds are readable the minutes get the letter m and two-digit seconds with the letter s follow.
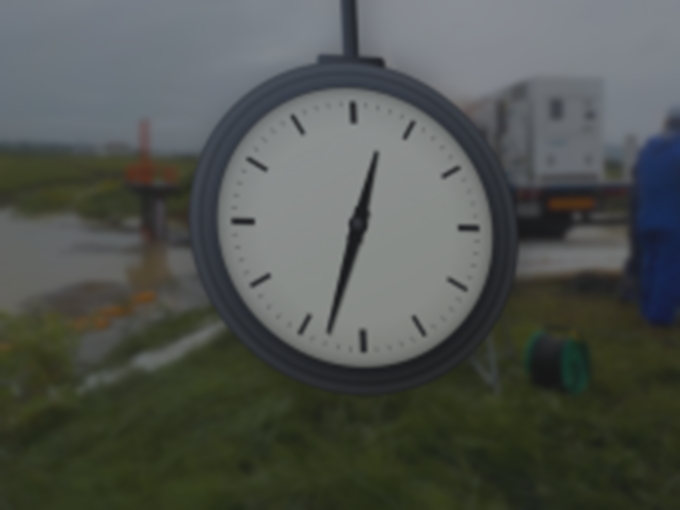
12h33
